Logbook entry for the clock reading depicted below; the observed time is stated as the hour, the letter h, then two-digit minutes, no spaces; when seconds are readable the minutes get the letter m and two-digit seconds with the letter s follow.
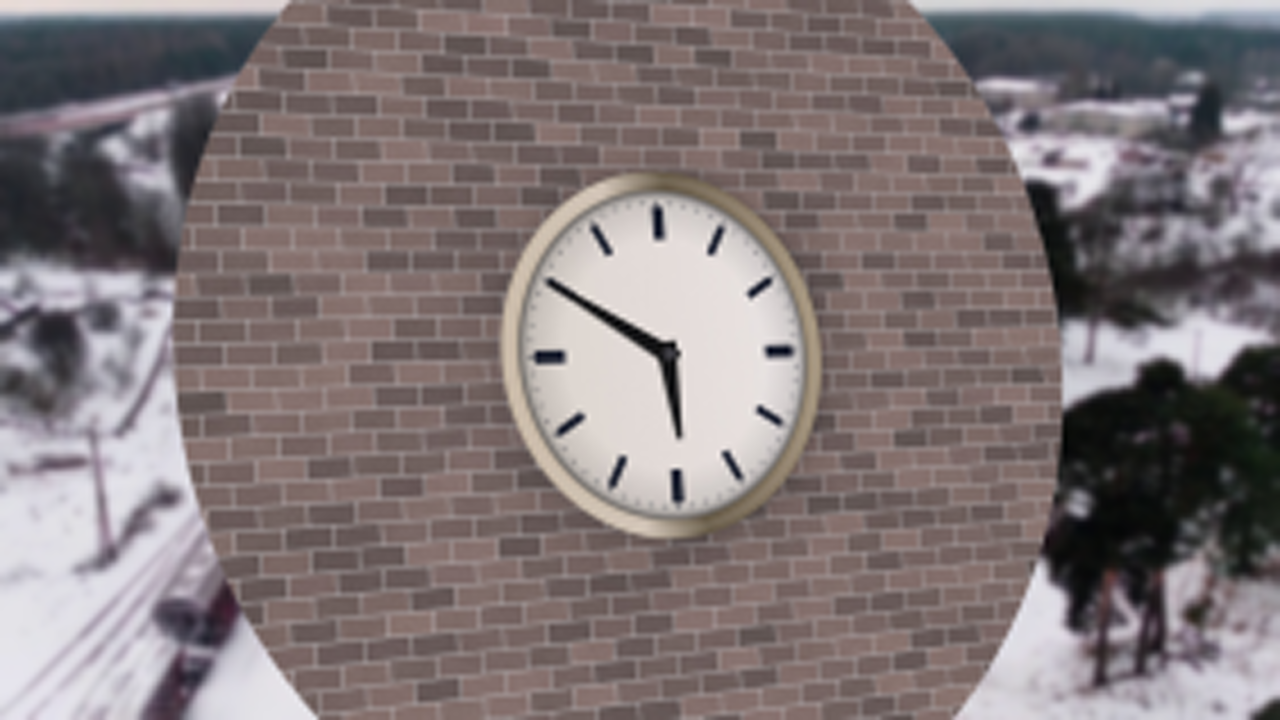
5h50
